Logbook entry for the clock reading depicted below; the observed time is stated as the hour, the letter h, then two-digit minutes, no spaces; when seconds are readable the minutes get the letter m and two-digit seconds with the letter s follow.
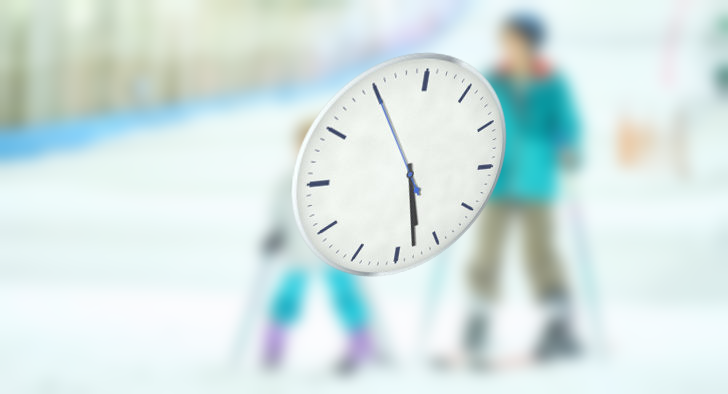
5h27m55s
